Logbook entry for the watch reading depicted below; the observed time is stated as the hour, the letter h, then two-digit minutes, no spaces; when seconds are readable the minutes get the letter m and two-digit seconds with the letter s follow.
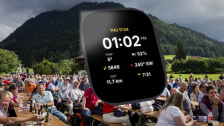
1h02
